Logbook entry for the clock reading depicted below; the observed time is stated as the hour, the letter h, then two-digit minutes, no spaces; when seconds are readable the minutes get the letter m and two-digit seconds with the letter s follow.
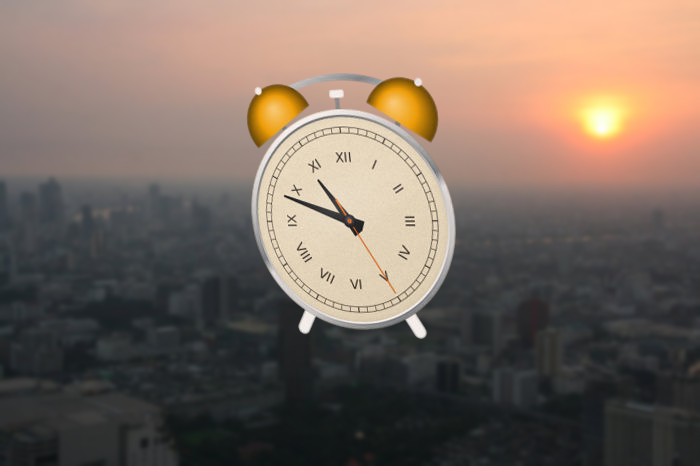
10h48m25s
